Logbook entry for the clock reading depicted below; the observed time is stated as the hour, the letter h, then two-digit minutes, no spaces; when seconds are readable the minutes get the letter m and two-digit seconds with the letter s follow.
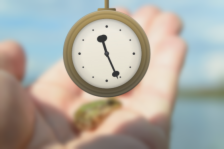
11h26
